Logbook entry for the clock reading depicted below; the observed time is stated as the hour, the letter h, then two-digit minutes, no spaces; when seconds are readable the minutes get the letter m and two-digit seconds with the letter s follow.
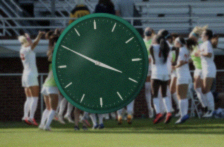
3h50
